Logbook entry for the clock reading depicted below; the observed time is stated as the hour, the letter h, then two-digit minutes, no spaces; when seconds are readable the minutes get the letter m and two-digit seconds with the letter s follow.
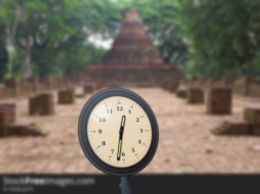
12h32
